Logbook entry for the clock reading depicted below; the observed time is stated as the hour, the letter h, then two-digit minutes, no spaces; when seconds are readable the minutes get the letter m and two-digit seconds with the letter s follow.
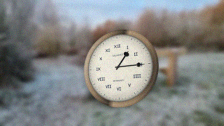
1h15
